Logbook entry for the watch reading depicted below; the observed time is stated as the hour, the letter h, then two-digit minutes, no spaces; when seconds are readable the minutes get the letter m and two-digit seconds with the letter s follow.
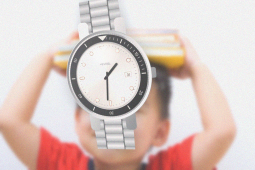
1h31
